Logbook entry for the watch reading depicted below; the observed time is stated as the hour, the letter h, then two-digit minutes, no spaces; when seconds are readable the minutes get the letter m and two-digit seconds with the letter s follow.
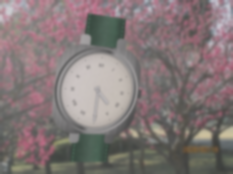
4h30
